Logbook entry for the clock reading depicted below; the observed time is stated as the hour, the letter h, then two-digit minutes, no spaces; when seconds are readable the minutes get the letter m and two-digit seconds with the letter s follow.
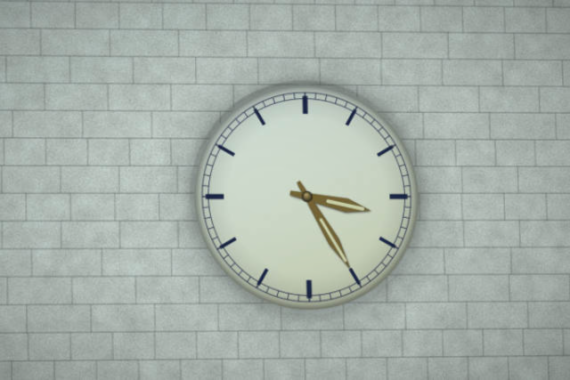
3h25
